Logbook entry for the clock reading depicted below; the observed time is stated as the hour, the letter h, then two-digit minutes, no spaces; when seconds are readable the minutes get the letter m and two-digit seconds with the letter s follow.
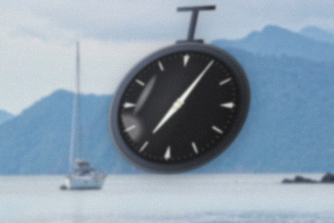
7h05
